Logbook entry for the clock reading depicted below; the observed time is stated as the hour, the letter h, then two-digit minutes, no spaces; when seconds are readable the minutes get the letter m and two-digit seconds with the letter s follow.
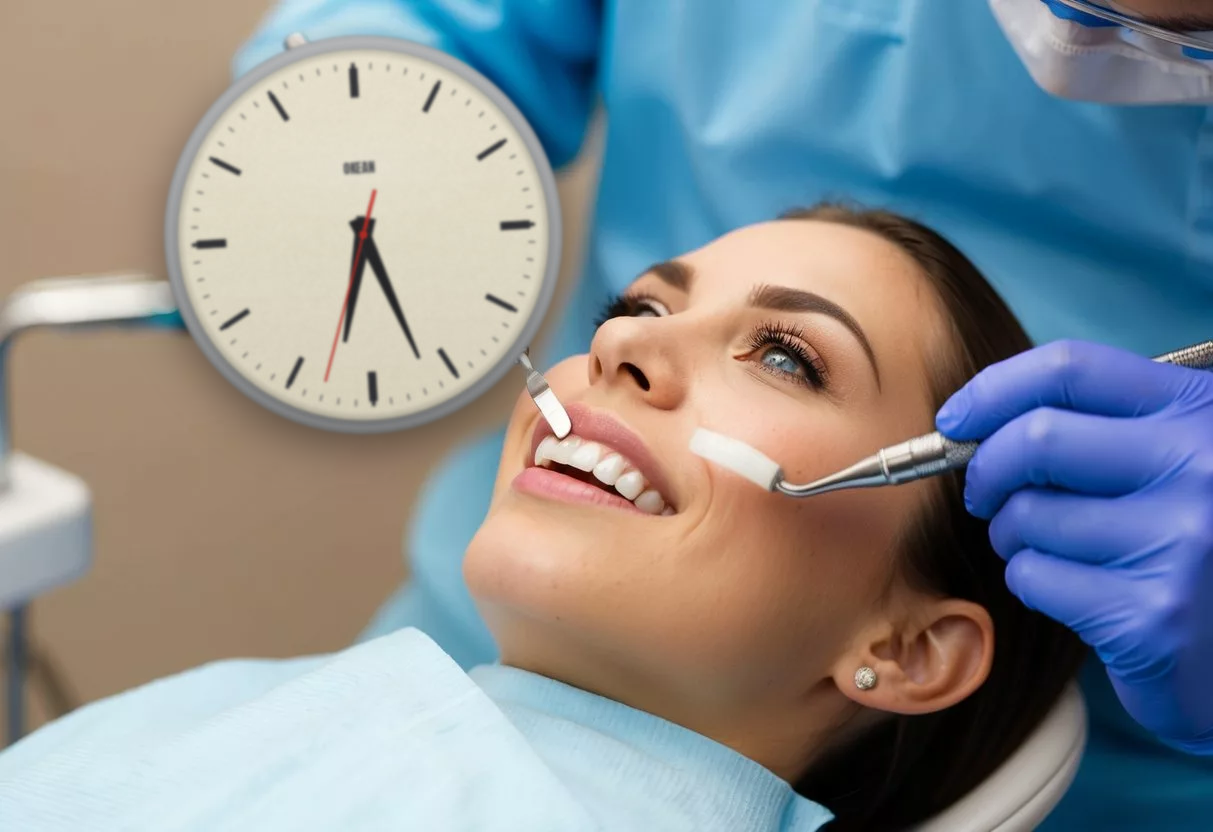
6h26m33s
